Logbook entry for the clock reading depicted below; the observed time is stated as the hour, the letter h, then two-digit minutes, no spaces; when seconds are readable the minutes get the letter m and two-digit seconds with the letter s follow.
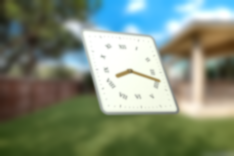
8h18
